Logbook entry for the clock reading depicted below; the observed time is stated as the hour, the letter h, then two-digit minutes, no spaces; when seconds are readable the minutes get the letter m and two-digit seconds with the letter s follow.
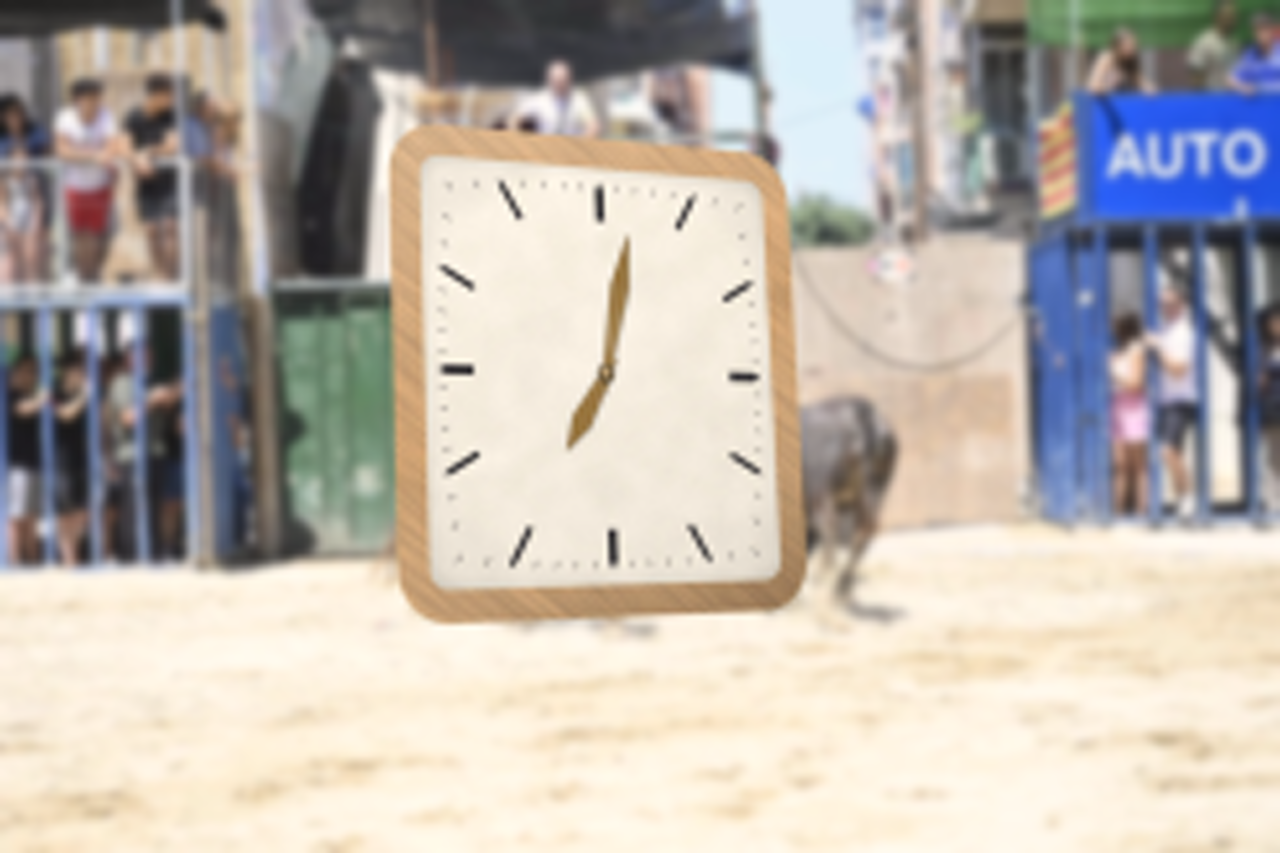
7h02
